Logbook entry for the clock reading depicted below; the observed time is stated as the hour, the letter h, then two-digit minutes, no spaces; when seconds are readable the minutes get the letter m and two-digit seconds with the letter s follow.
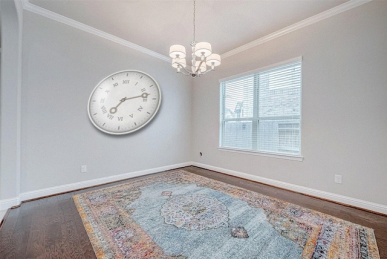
7h13
